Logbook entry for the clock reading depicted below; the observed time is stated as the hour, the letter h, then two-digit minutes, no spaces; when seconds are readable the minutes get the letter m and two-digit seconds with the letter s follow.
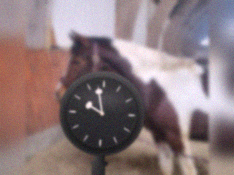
9h58
